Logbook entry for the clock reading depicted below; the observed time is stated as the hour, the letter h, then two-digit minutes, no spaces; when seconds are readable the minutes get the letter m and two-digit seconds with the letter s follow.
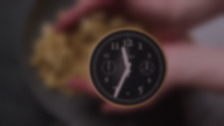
11h34
